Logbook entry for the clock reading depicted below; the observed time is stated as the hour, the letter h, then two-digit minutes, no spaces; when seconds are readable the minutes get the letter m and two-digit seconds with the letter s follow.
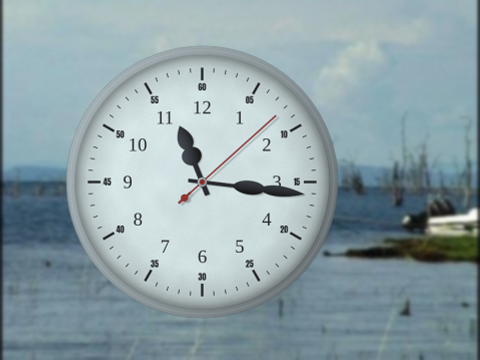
11h16m08s
